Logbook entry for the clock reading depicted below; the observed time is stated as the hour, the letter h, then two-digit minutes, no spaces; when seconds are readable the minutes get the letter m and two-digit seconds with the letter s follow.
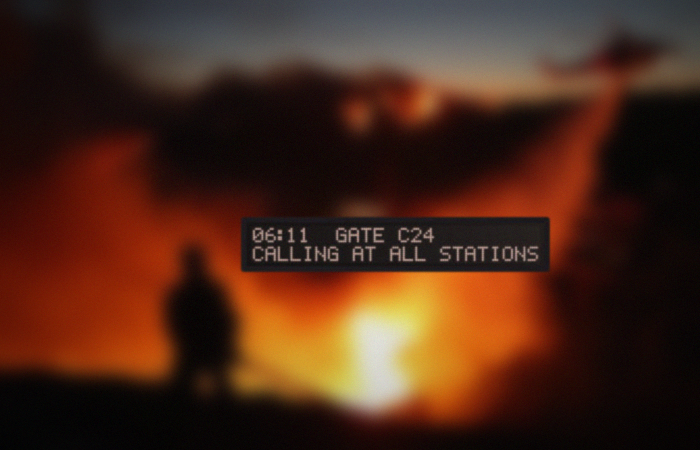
6h11
